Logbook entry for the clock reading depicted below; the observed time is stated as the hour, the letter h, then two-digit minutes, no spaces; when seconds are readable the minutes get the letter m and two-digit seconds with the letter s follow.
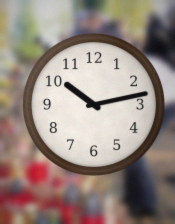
10h13
